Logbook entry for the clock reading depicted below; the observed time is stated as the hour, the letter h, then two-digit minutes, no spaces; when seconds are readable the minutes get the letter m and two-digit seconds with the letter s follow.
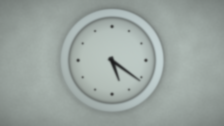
5h21
